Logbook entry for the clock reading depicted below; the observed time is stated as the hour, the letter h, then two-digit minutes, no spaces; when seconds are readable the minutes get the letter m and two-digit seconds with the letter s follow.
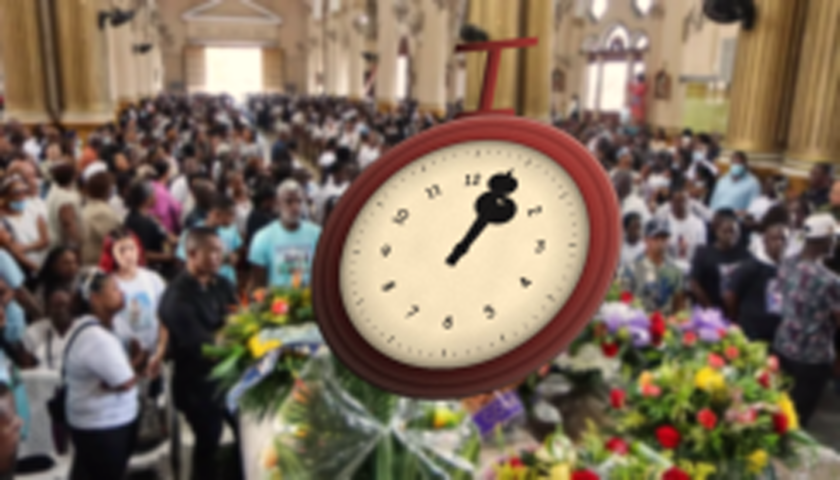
1h04
